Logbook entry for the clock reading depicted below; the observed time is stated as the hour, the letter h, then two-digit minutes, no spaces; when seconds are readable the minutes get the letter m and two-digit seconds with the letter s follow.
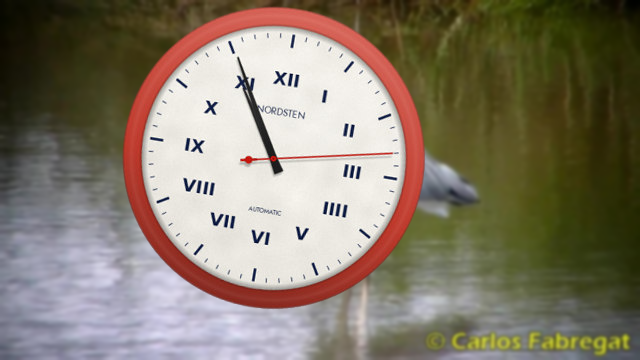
10h55m13s
